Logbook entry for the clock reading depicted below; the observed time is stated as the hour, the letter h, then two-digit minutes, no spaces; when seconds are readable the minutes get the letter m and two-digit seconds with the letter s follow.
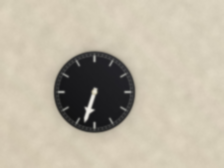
6h33
